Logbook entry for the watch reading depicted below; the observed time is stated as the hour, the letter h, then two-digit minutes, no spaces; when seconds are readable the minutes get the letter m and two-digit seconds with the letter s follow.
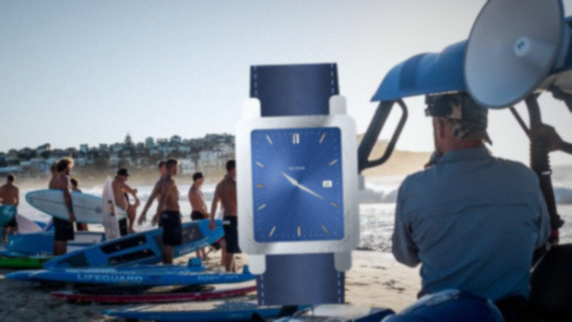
10h20
